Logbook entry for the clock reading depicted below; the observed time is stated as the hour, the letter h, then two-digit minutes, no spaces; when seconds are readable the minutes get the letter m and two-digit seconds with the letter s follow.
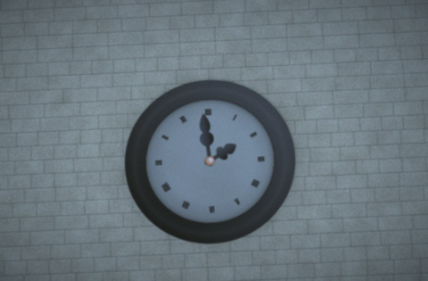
1h59
